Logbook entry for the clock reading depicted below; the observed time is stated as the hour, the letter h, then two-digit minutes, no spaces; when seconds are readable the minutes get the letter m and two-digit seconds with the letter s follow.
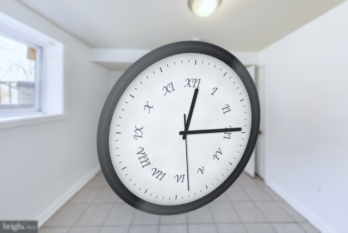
12h14m28s
